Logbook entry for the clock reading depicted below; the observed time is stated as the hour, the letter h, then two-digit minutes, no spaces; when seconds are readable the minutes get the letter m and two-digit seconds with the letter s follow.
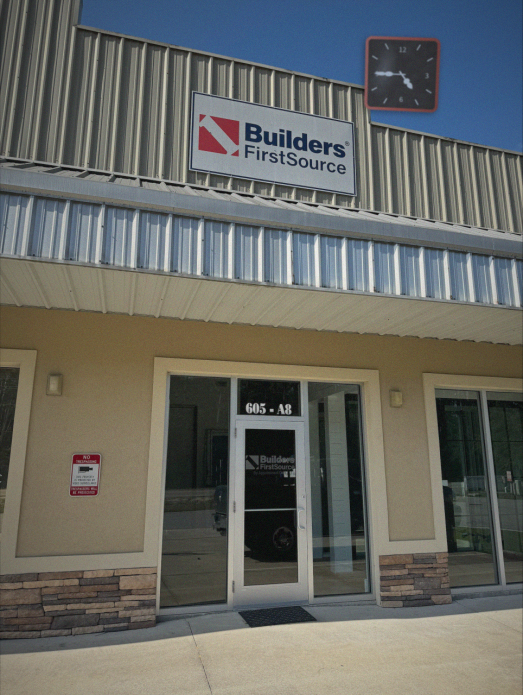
4h45
